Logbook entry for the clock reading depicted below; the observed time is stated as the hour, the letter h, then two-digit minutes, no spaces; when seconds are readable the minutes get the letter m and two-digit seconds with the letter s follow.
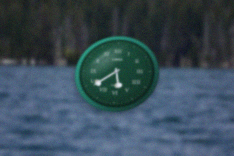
5h39
